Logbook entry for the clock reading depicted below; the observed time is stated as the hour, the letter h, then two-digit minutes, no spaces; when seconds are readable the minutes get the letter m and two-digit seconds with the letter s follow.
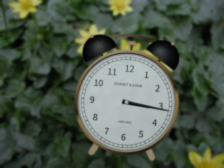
3h16
